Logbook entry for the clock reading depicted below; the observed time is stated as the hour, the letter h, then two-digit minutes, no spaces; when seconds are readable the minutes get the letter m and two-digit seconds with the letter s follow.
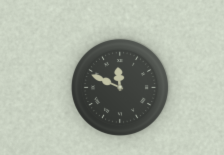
11h49
